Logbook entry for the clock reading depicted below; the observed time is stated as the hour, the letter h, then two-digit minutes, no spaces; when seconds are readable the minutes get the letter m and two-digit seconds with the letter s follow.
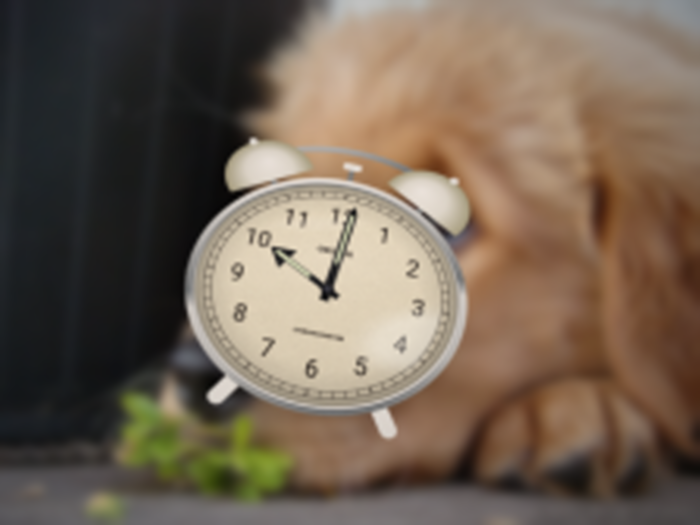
10h01
